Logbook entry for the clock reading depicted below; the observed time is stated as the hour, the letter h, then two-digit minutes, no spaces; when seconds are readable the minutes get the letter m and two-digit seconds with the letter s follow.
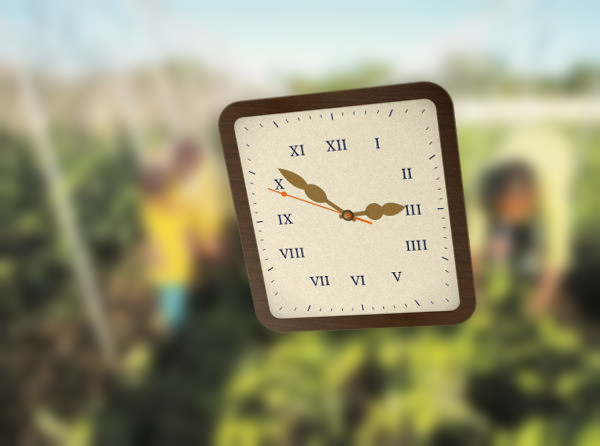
2h51m49s
